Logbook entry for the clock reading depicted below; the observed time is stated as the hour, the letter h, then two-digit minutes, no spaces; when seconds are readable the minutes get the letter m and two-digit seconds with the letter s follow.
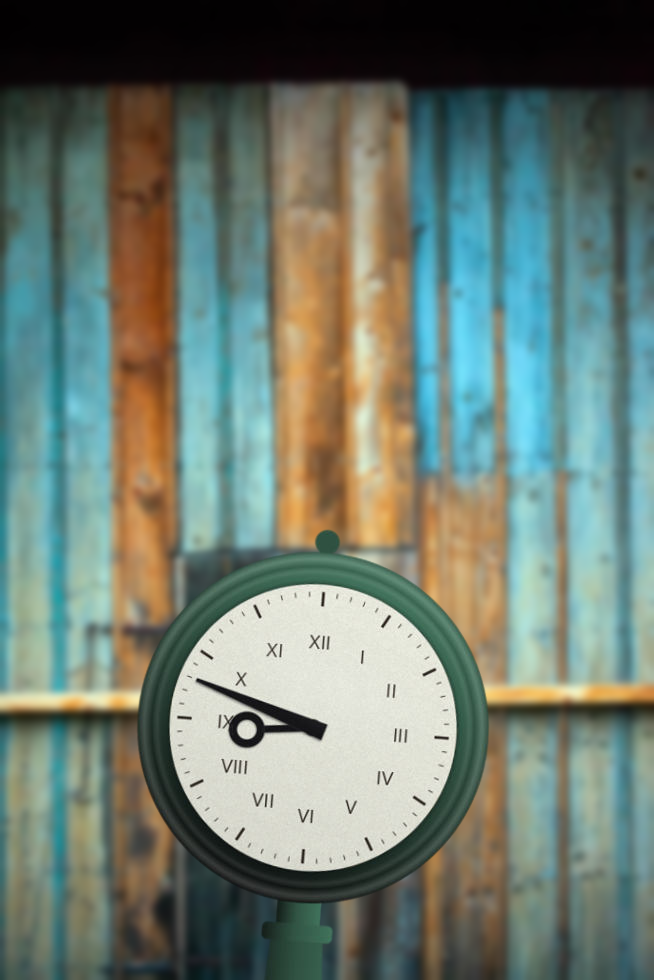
8h48
